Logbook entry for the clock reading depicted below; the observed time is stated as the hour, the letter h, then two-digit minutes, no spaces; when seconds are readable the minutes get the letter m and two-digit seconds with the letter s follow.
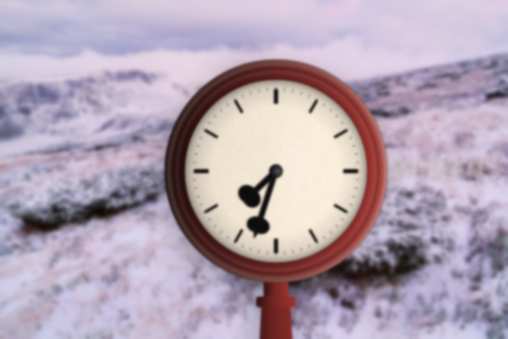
7h33
